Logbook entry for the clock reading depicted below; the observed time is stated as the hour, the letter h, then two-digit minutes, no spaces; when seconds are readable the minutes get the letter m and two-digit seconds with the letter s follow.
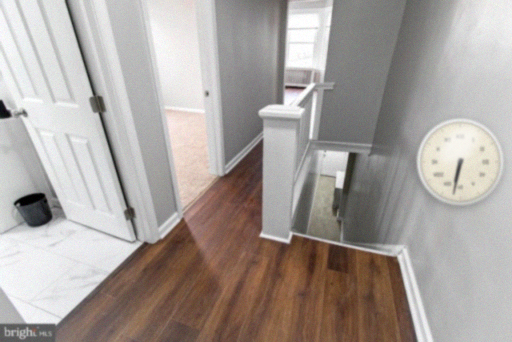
6h32
